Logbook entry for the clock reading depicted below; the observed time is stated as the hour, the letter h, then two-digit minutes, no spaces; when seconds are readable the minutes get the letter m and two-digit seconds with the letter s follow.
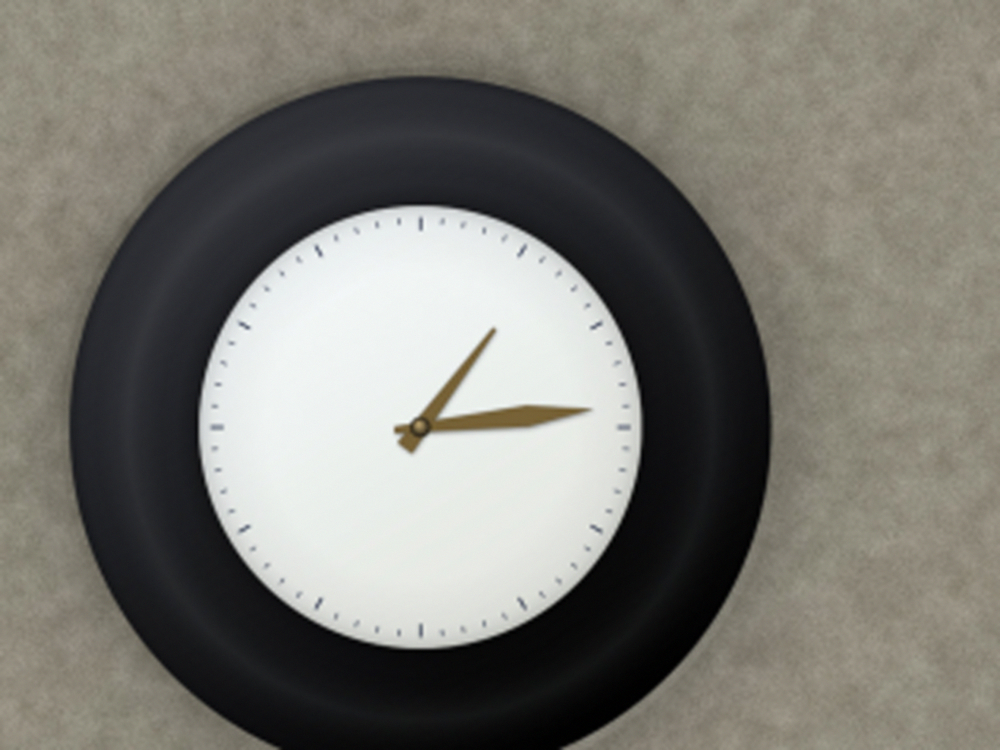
1h14
